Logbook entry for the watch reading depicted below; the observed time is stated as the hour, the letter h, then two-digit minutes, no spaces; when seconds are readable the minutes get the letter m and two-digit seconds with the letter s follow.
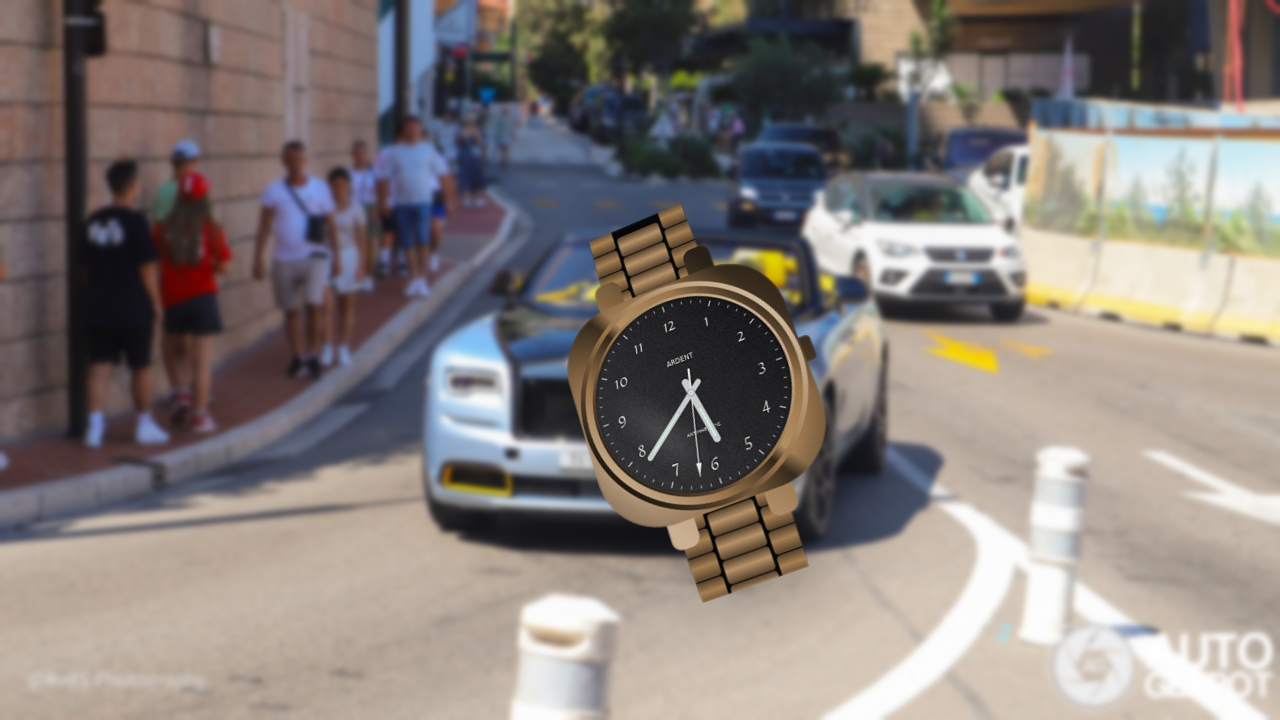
5h38m32s
